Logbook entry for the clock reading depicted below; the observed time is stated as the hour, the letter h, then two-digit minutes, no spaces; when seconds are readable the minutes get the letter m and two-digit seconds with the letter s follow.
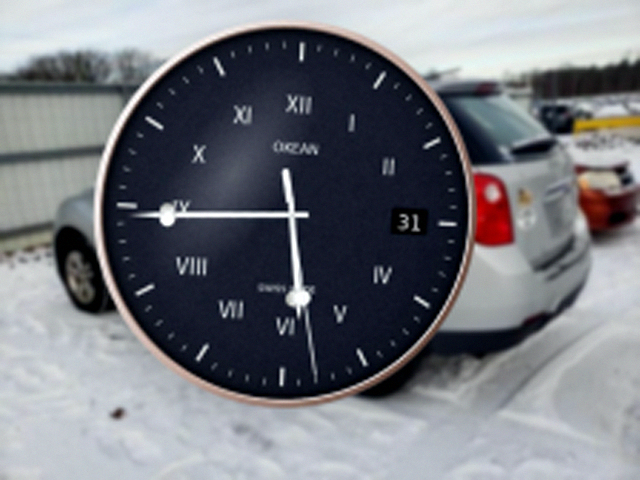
5h44m28s
